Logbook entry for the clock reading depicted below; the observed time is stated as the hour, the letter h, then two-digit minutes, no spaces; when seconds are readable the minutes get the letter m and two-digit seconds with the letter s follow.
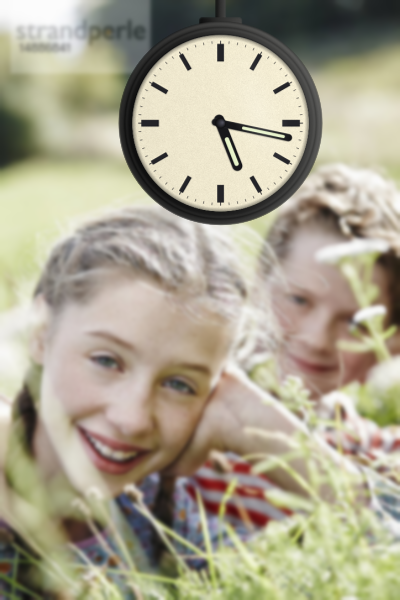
5h17
